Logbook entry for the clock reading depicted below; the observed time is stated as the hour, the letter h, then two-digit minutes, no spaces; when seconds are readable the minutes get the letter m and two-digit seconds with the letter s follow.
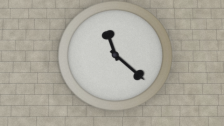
11h22
